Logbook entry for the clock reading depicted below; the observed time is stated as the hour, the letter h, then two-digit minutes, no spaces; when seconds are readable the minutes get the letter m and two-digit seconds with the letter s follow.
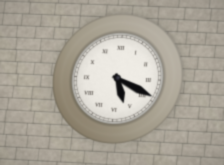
5h19
